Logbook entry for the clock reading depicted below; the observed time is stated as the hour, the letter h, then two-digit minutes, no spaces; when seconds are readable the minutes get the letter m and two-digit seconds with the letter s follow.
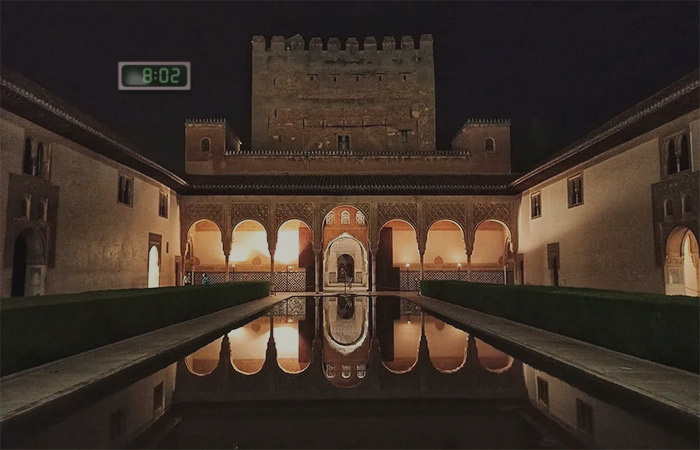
8h02
